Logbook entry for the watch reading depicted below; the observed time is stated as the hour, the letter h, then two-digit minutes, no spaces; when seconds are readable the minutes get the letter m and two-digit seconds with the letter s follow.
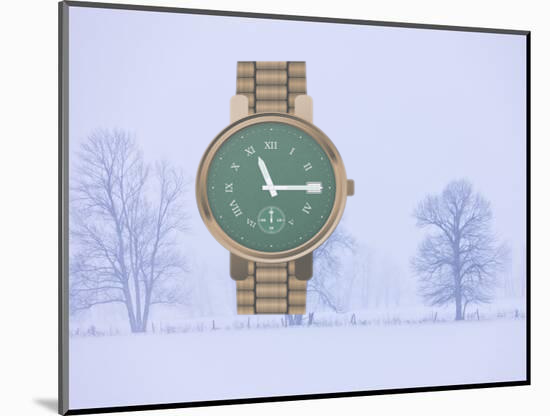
11h15
